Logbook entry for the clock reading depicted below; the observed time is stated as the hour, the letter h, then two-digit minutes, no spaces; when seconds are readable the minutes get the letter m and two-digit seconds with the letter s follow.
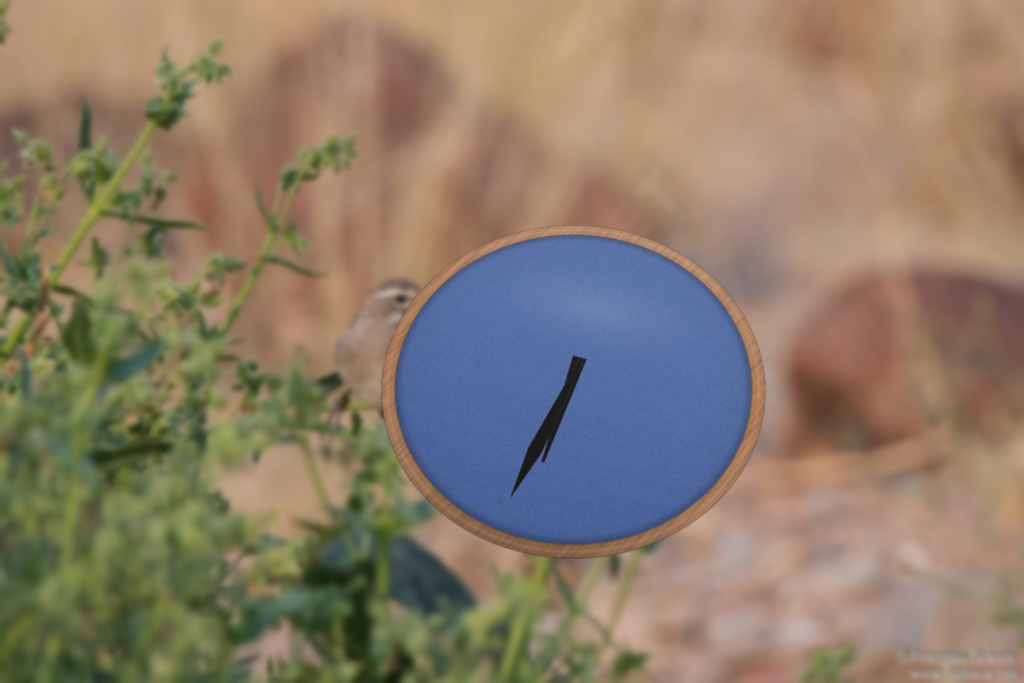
6h34
